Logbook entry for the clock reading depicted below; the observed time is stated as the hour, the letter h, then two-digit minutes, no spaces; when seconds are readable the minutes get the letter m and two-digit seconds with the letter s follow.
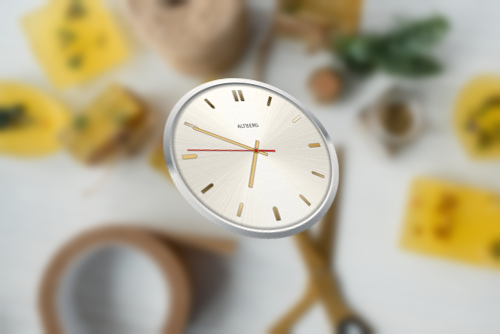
6h49m46s
